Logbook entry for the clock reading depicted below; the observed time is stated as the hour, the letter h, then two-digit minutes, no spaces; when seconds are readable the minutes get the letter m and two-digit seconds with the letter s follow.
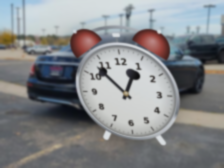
12h53
